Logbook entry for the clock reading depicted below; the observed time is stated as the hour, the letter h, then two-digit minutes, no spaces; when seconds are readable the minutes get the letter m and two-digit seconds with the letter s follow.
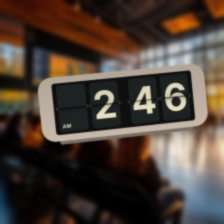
2h46
